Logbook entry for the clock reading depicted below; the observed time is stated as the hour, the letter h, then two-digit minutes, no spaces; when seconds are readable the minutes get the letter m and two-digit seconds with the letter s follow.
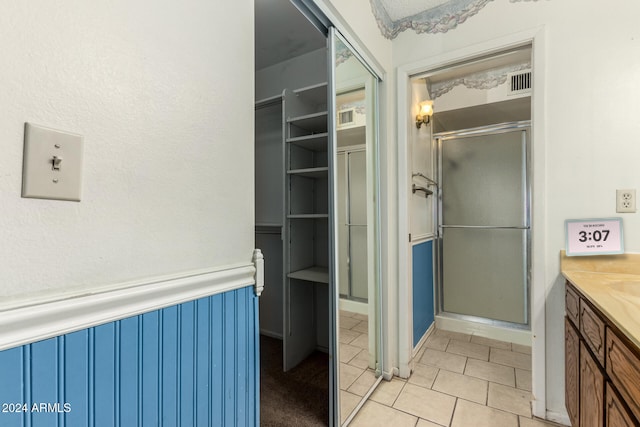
3h07
